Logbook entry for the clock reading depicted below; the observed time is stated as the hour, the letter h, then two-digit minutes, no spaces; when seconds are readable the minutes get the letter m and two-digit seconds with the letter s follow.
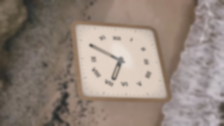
6h50
